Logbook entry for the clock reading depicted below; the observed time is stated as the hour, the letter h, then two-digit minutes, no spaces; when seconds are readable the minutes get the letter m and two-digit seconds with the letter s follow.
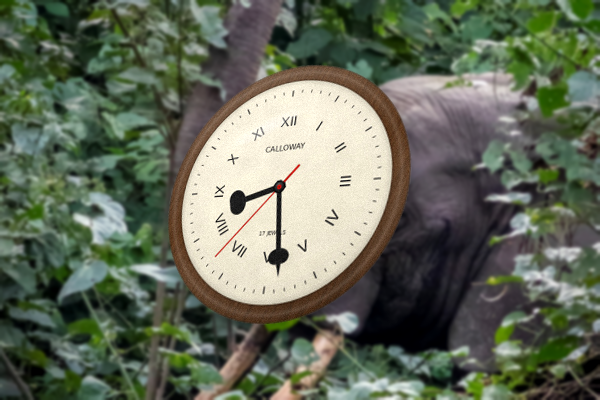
8h28m37s
